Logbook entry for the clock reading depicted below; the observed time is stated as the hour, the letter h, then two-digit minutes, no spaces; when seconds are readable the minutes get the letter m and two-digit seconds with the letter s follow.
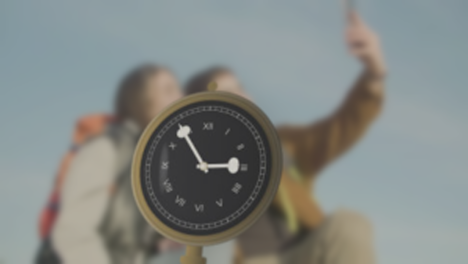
2h54
